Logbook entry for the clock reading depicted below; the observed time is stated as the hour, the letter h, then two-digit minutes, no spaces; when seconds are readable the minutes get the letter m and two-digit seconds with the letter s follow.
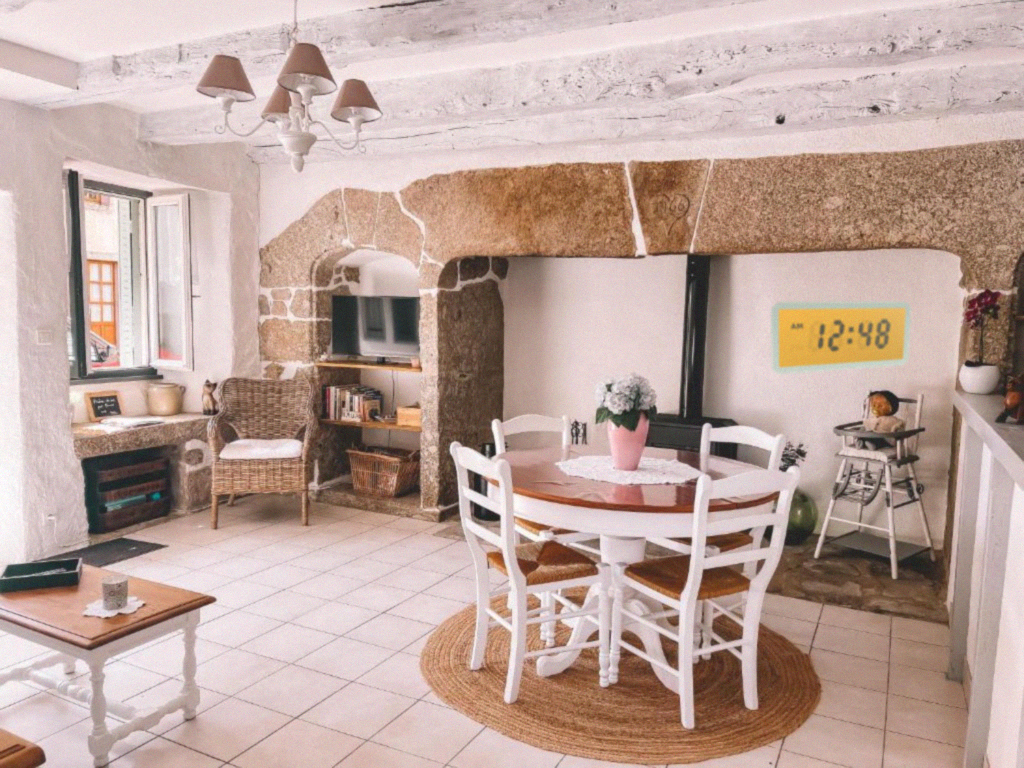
12h48
